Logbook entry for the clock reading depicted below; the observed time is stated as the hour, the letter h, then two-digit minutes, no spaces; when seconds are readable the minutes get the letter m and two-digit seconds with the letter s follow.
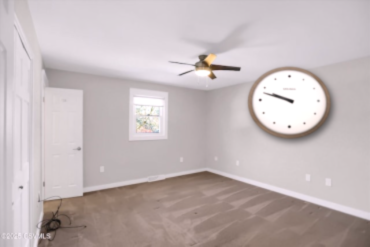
9h48
